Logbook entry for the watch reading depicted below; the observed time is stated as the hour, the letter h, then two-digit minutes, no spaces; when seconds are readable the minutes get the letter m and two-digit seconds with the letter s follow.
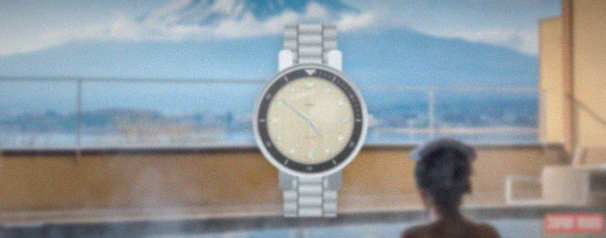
4h51
